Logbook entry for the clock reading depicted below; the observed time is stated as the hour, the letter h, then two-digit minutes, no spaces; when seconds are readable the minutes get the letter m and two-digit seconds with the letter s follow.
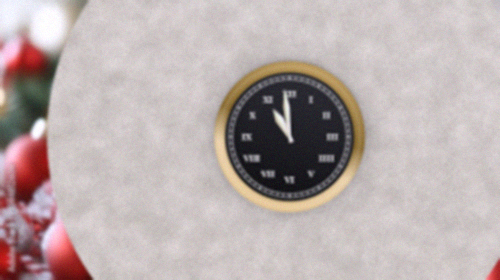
10h59
